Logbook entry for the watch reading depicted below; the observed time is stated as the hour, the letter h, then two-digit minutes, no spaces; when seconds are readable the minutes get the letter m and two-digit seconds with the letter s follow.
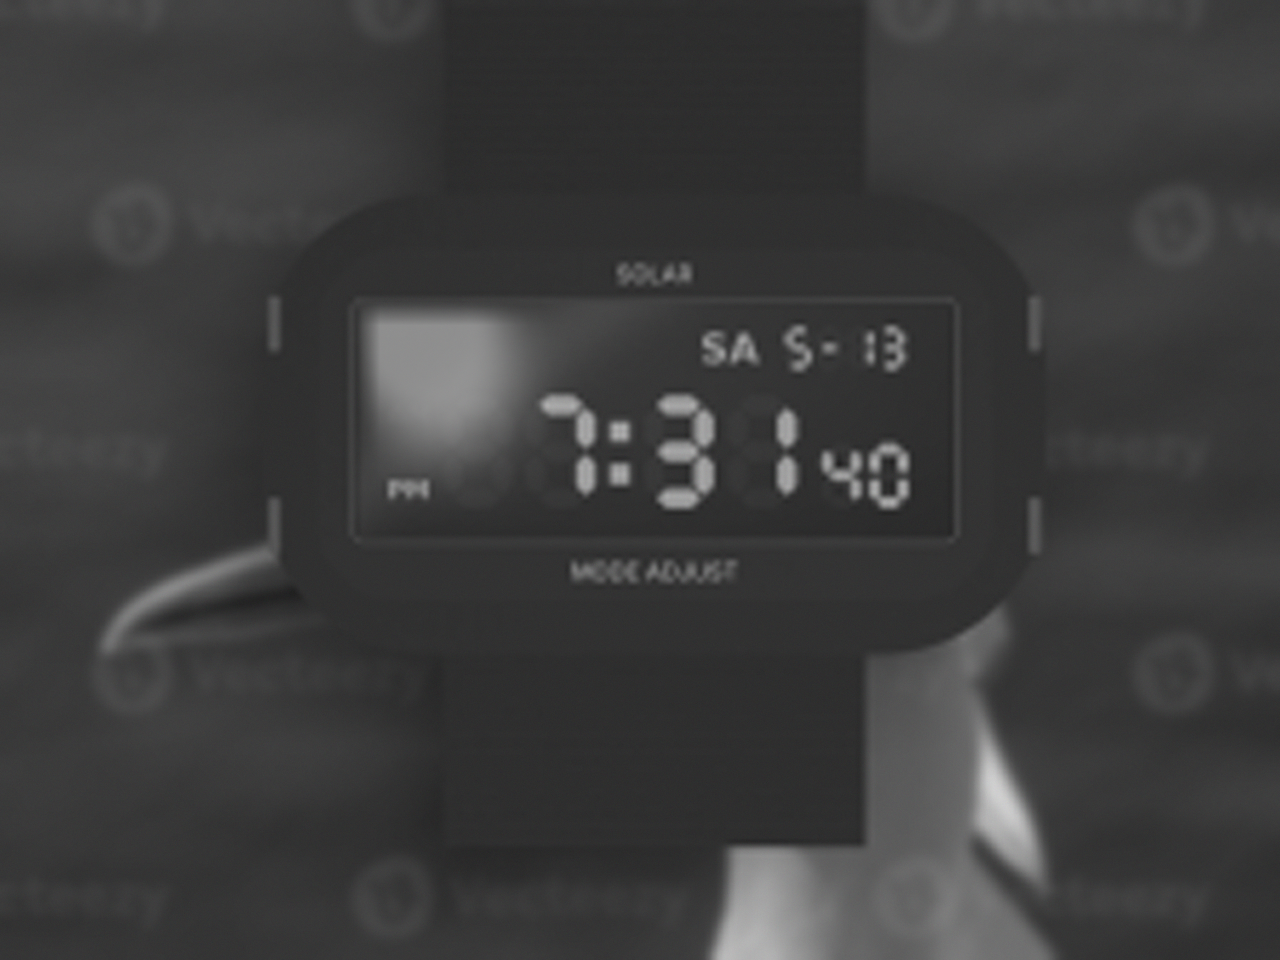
7h31m40s
